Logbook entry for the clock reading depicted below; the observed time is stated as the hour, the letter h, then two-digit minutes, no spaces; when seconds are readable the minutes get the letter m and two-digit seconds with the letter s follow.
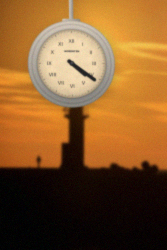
4h21
